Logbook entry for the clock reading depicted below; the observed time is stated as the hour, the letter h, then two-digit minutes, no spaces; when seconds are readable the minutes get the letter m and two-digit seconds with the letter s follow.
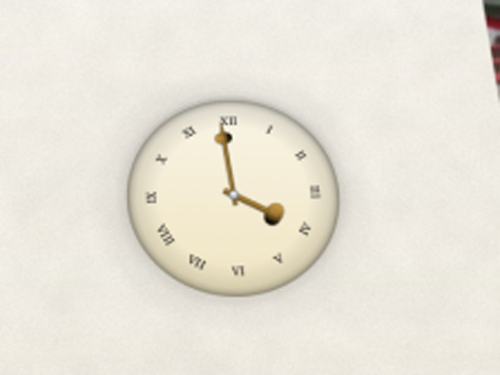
3h59
